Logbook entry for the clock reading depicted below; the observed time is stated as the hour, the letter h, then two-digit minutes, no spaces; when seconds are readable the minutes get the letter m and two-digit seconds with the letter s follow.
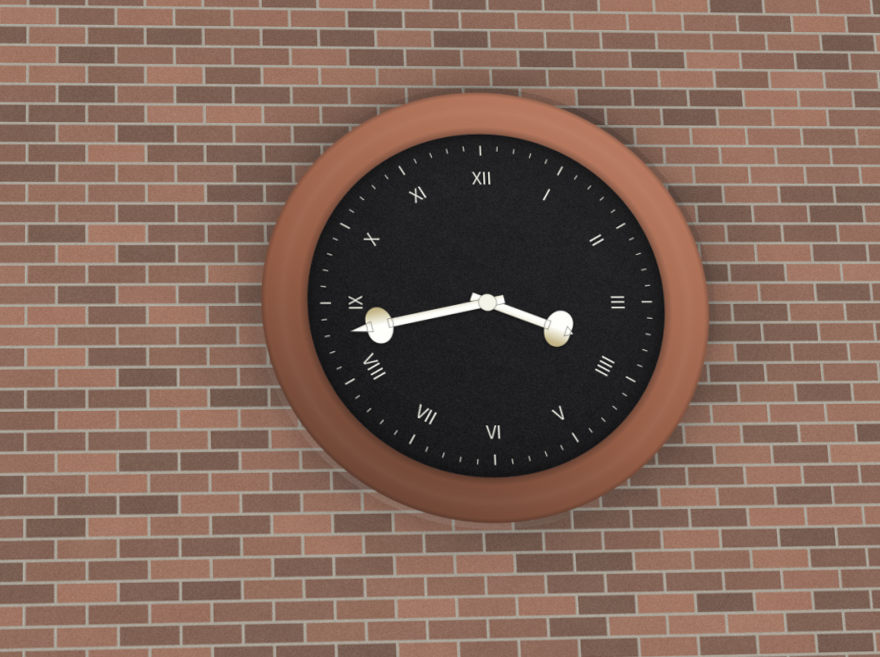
3h43
